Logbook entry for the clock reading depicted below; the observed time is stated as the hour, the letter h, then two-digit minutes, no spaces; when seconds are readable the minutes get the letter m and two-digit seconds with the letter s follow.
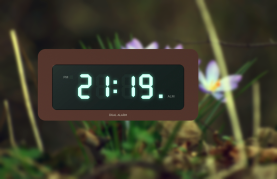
21h19
